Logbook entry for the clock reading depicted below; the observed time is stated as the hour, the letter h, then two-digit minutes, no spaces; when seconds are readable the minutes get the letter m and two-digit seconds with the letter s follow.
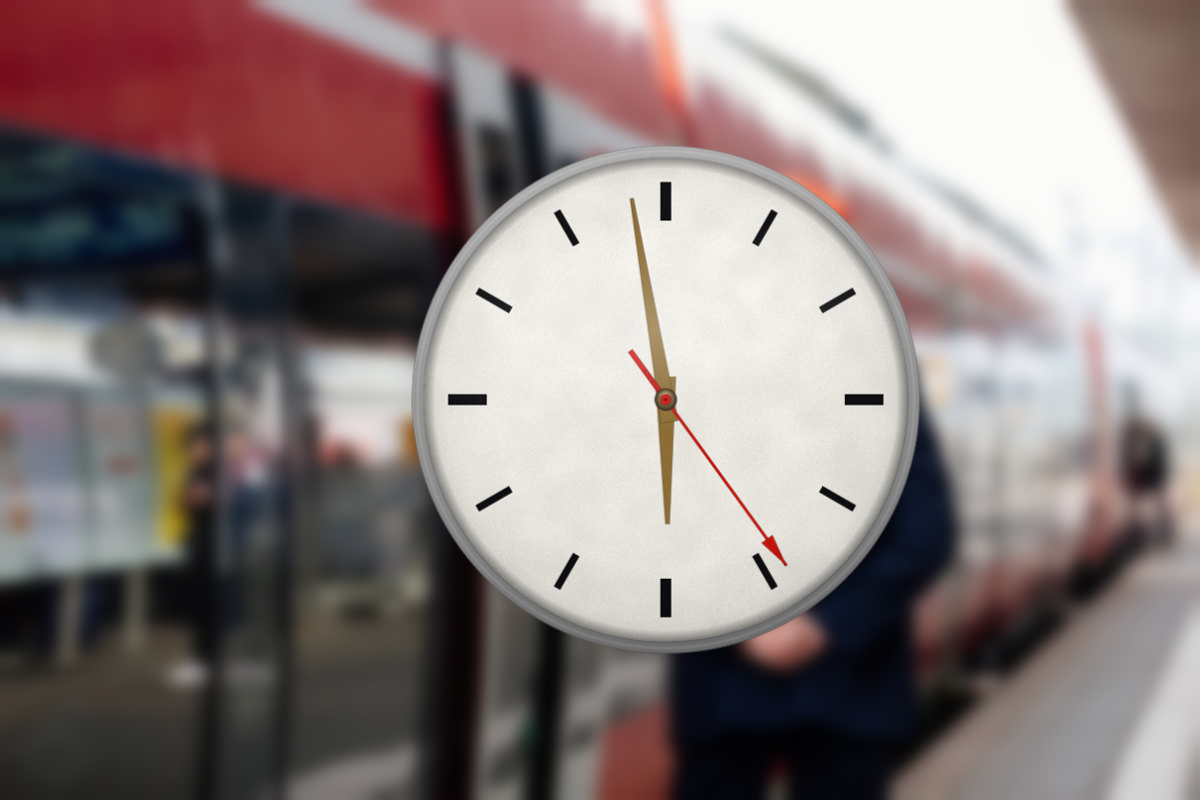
5h58m24s
